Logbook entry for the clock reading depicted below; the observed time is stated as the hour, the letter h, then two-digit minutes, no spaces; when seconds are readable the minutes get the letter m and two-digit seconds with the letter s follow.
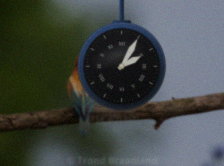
2h05
